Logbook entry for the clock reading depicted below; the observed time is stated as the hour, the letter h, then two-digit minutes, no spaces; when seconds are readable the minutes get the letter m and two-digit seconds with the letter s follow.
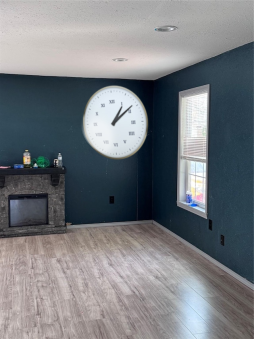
1h09
